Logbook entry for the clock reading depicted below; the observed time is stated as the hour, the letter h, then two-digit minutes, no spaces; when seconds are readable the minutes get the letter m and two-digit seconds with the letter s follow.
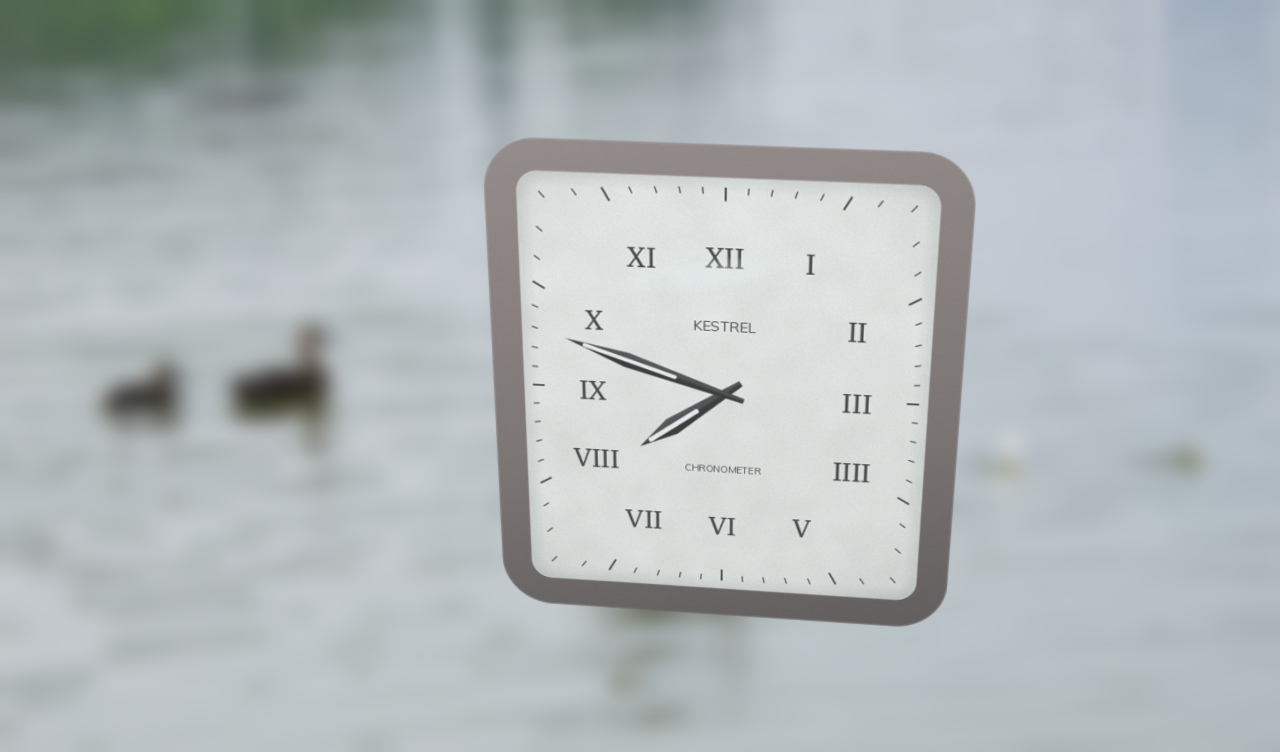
7h48
